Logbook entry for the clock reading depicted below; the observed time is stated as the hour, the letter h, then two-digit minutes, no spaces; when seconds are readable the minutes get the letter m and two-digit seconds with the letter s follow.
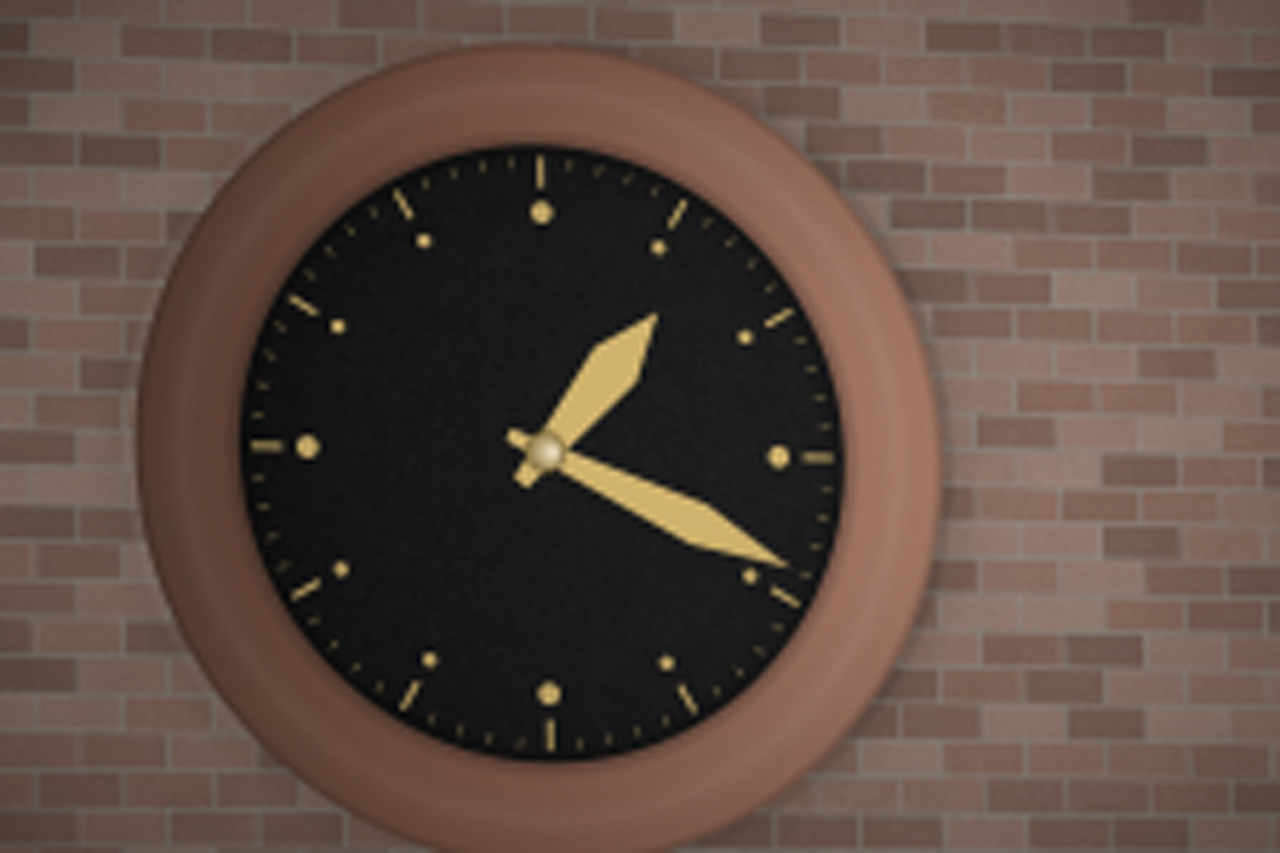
1h19
